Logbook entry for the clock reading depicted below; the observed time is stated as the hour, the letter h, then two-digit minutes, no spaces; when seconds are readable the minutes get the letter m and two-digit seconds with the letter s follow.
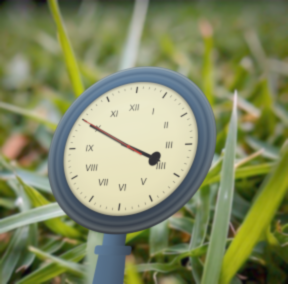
3h49m50s
